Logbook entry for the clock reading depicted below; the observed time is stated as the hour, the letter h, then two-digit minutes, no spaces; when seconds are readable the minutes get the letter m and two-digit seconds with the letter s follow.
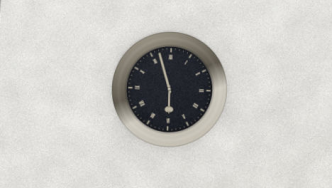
5h57
